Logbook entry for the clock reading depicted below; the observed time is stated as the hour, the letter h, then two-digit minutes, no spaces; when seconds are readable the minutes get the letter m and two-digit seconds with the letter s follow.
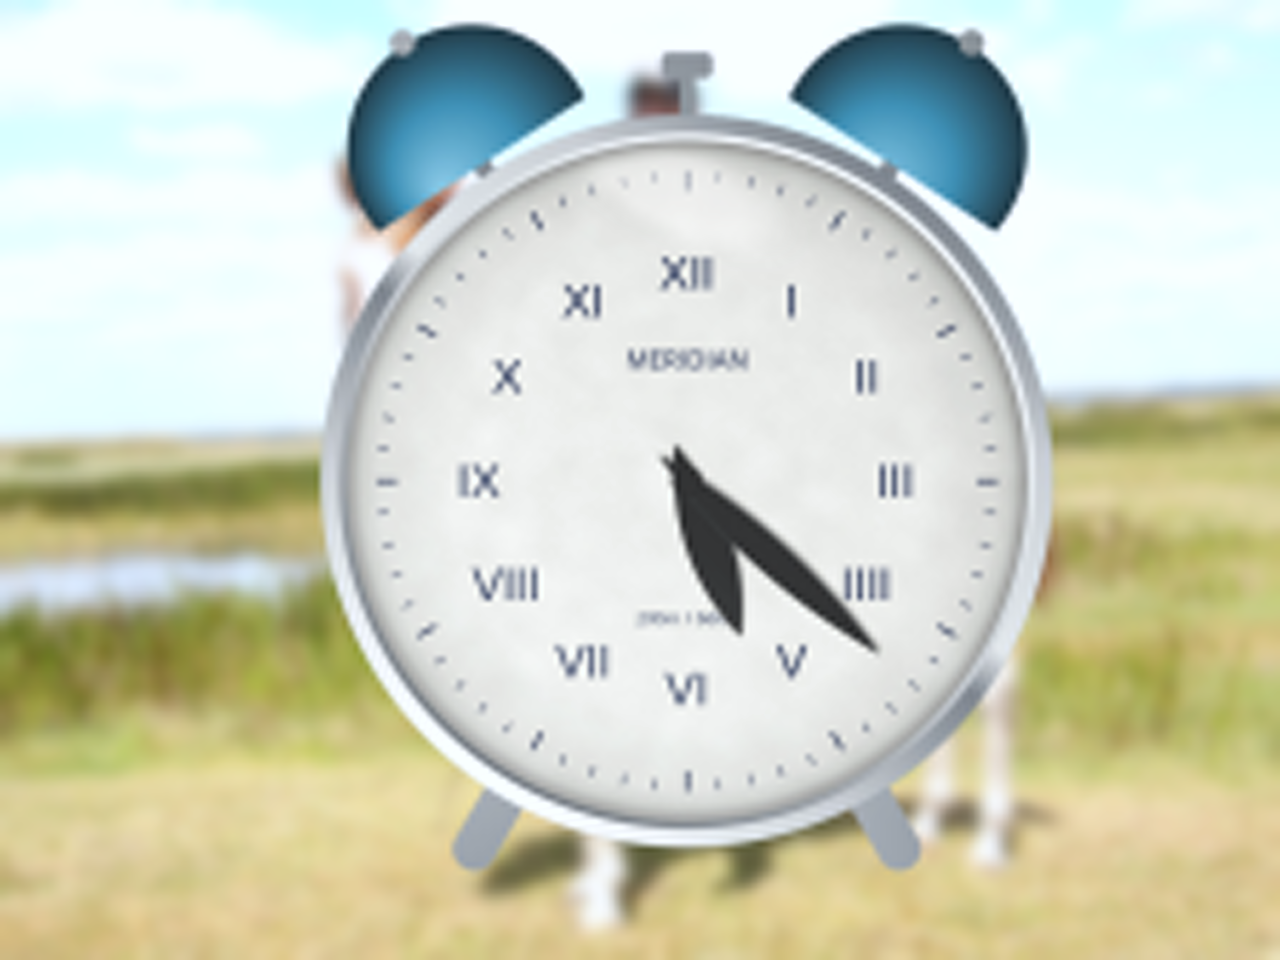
5h22
